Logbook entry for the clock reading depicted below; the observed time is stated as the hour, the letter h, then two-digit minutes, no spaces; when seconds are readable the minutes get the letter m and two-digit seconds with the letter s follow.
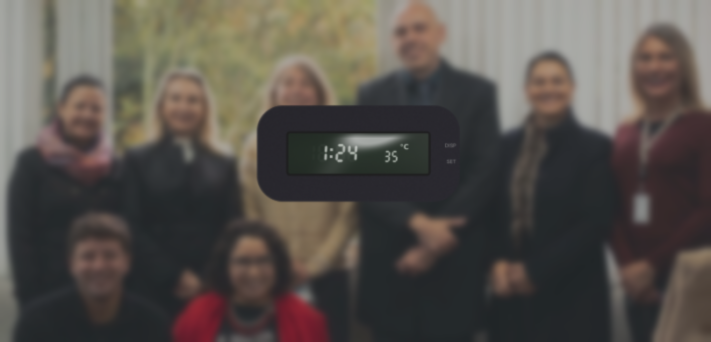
1h24
